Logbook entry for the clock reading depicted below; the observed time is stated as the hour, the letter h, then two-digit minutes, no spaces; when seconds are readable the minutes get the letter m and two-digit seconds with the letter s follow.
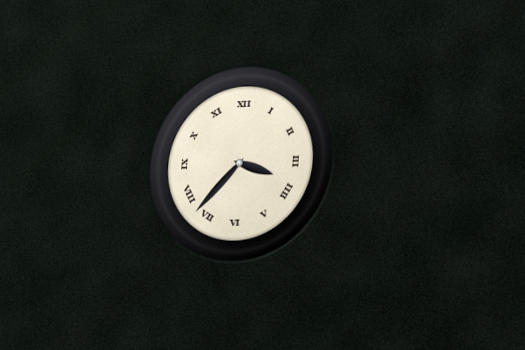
3h37
